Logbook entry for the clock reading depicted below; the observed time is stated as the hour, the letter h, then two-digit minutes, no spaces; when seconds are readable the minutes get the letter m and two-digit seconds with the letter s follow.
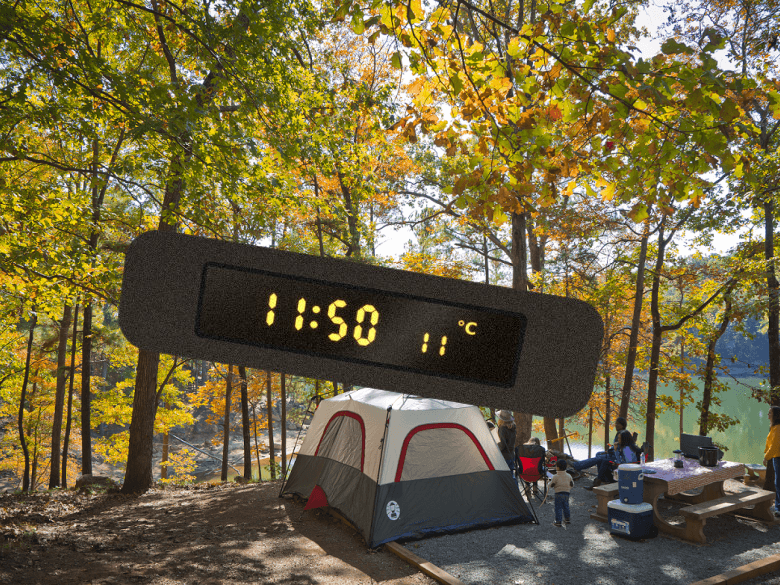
11h50
